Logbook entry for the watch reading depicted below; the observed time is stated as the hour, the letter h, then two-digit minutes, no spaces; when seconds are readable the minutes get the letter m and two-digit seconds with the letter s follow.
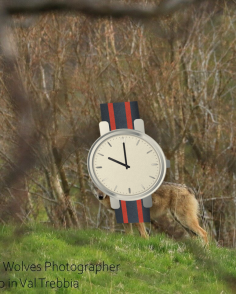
10h00
